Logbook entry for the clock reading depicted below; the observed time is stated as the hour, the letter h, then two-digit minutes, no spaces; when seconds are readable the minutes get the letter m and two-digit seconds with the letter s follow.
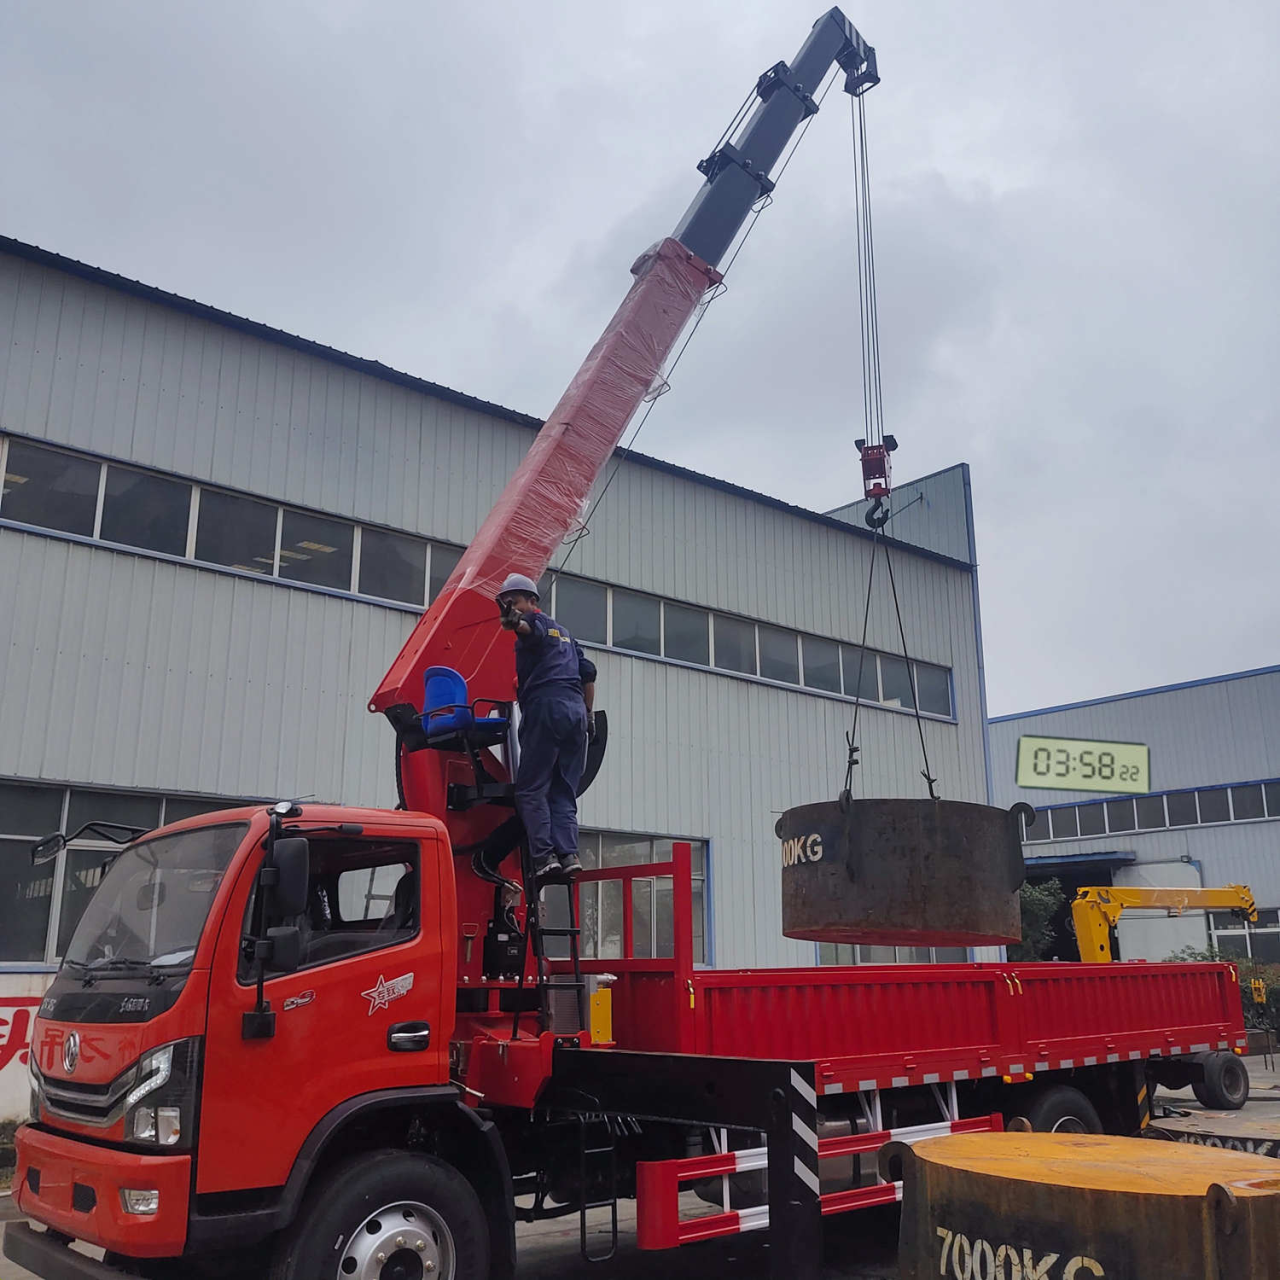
3h58m22s
